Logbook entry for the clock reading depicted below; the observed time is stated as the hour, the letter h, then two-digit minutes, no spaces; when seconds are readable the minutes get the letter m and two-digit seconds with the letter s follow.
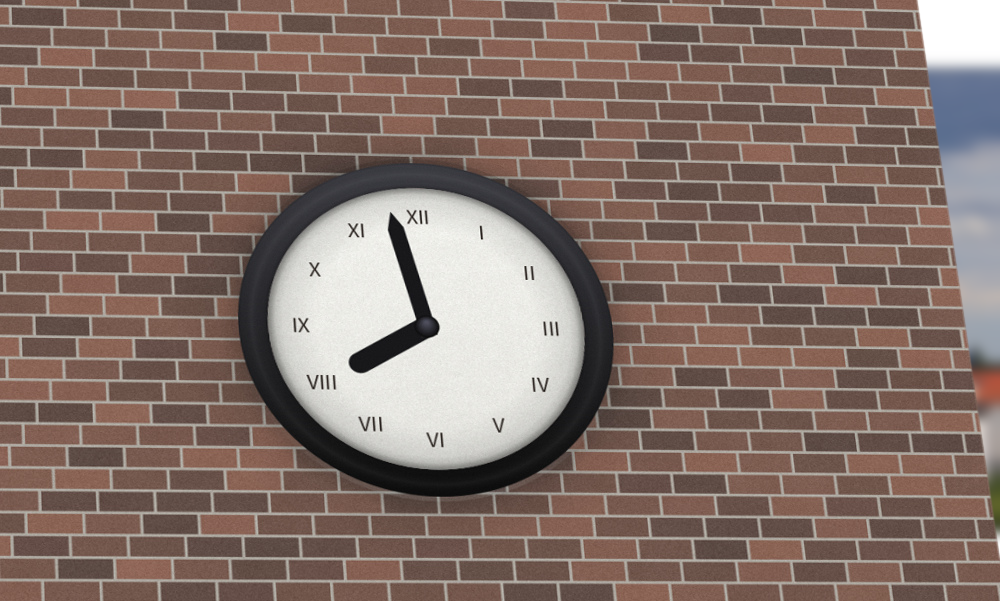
7h58
